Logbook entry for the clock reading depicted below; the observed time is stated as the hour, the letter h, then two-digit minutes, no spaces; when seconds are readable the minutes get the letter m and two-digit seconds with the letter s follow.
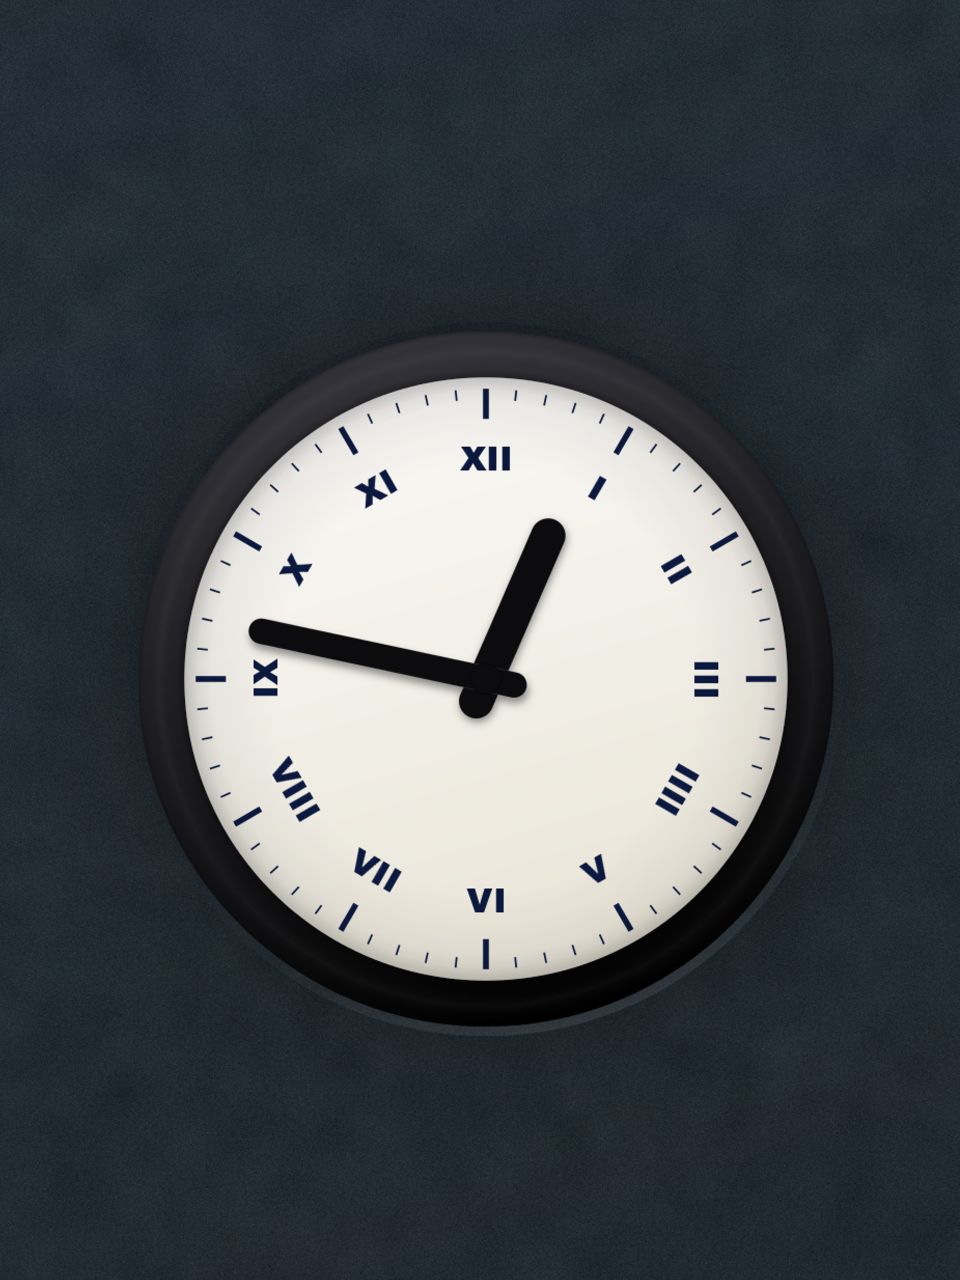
12h47
